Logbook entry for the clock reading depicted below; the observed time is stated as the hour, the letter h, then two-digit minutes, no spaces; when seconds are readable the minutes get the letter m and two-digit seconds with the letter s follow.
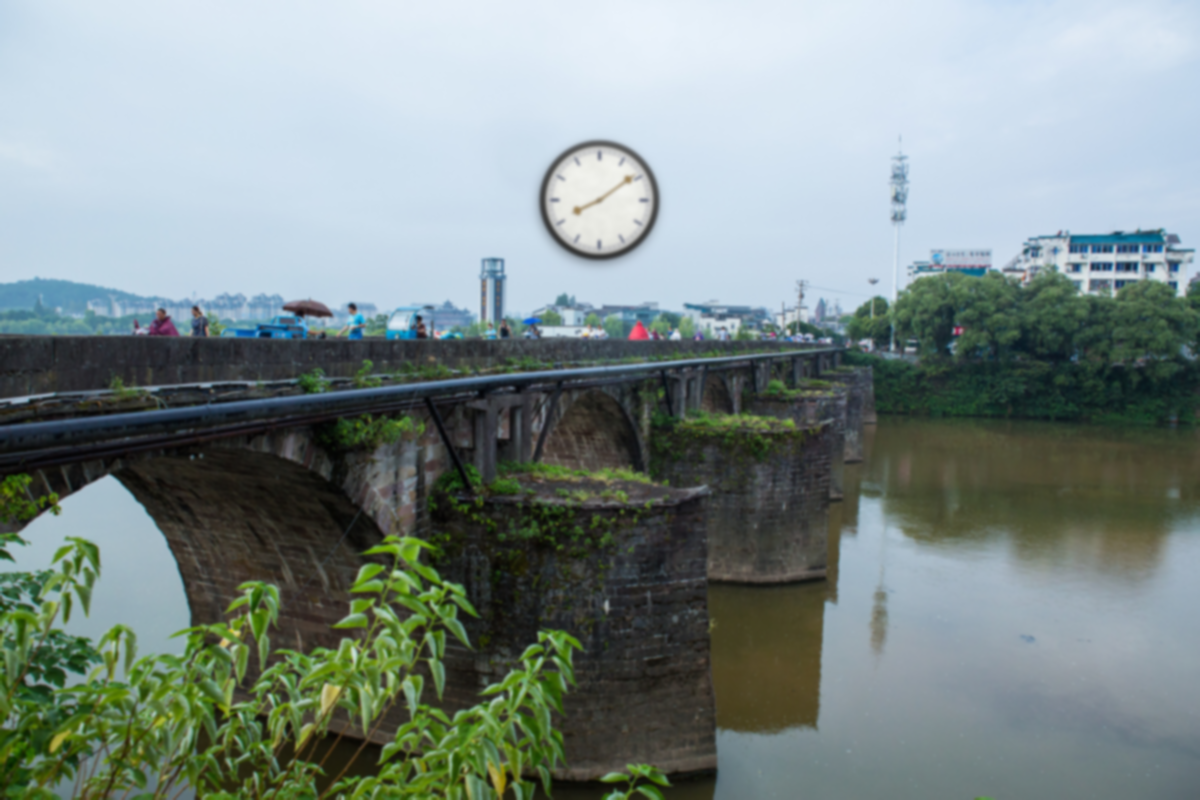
8h09
